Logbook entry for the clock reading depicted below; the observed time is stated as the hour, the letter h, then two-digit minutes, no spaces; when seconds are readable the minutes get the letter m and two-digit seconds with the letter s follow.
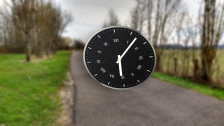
6h07
